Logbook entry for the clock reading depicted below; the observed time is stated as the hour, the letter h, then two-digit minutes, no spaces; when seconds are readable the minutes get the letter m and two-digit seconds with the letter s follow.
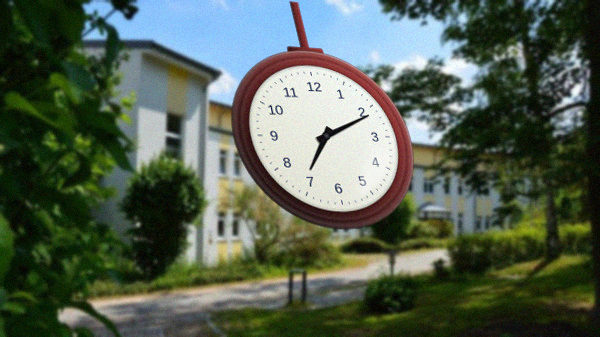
7h11
